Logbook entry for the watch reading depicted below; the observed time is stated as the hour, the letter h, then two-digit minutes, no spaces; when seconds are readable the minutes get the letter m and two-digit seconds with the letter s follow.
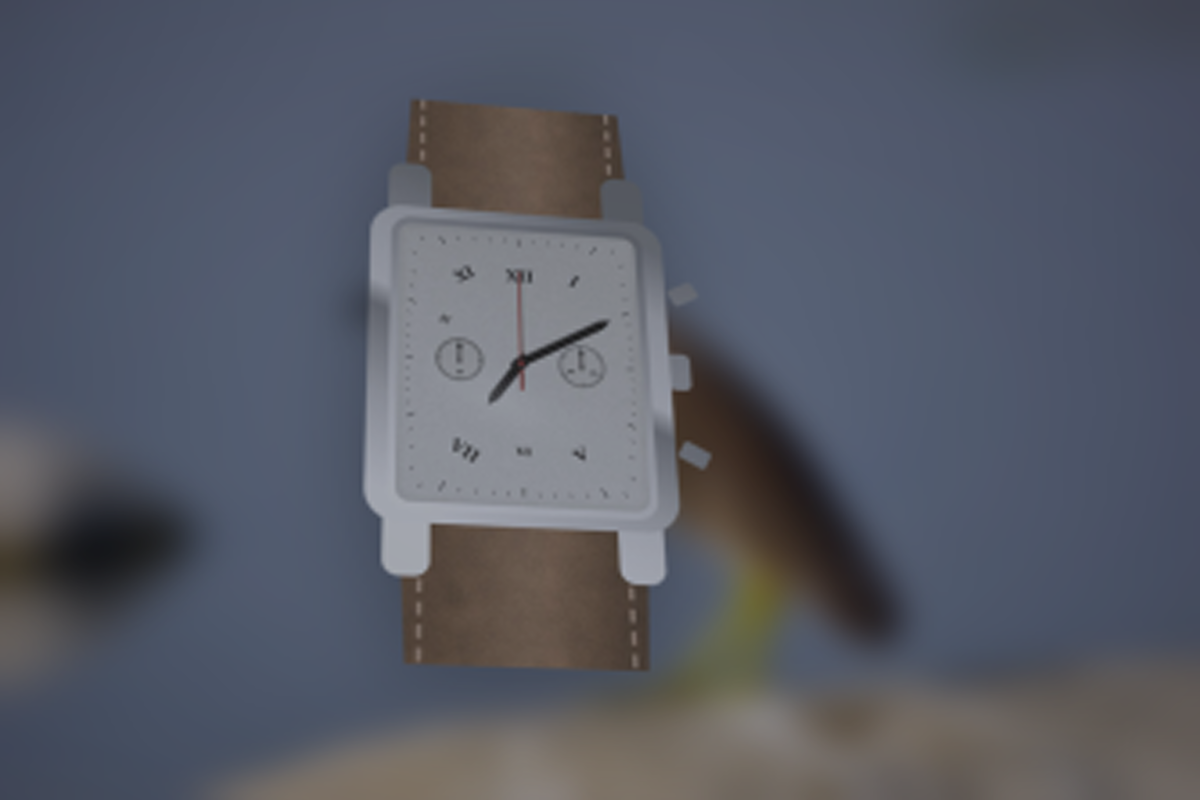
7h10
